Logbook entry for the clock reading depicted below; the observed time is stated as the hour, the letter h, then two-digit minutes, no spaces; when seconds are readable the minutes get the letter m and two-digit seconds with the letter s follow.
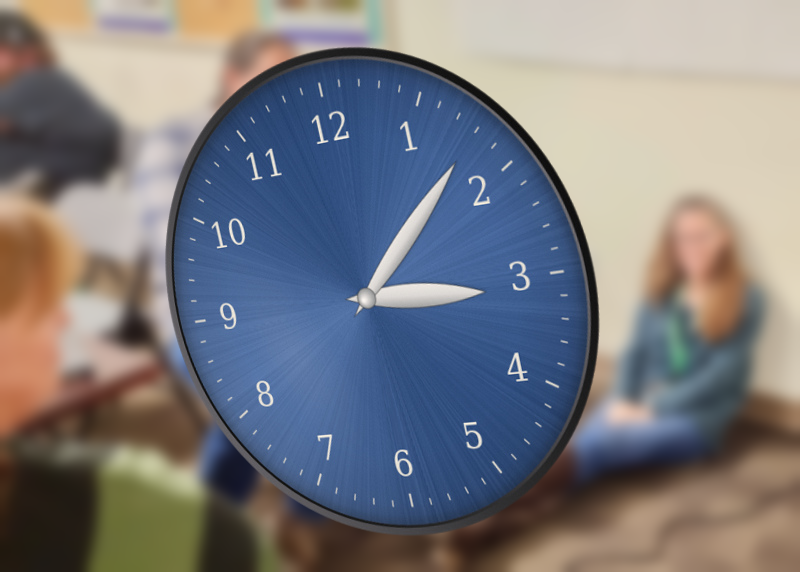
3h08
